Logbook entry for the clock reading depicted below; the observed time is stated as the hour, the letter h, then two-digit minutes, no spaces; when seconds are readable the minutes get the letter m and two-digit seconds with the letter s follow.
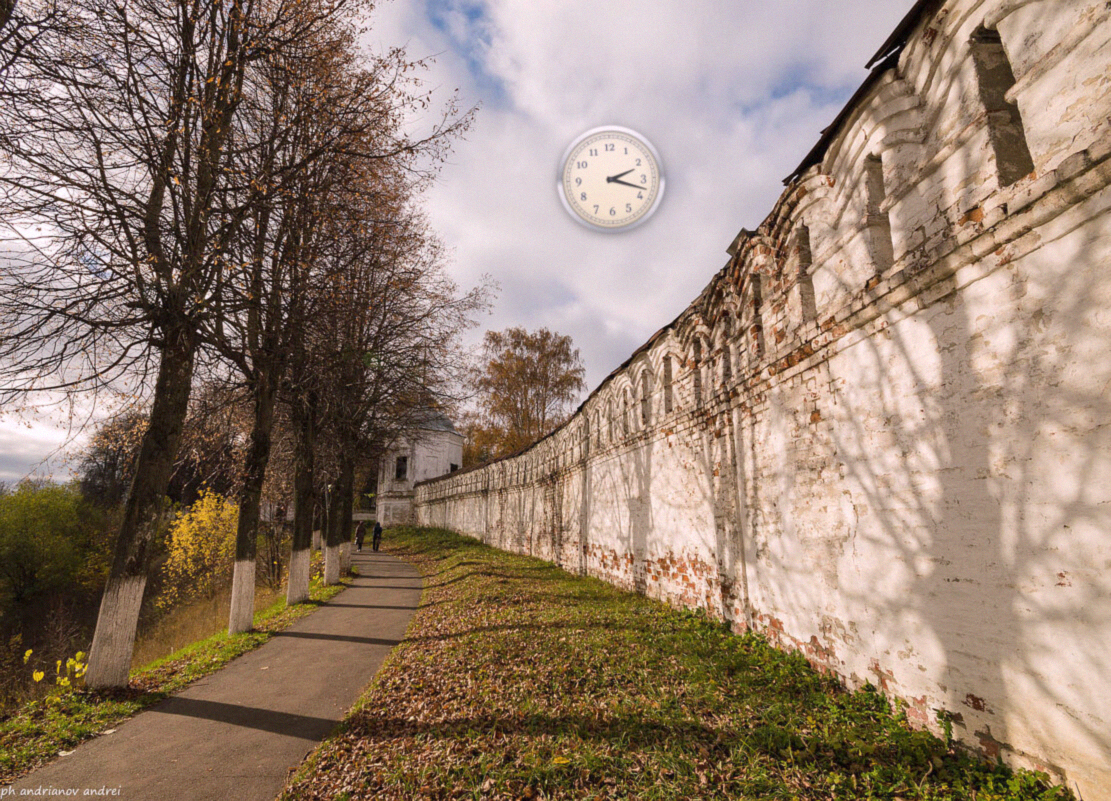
2h18
